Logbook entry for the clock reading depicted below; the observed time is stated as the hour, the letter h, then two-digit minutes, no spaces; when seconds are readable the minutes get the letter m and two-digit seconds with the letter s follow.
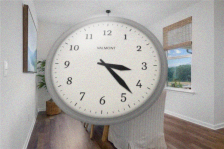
3h23
